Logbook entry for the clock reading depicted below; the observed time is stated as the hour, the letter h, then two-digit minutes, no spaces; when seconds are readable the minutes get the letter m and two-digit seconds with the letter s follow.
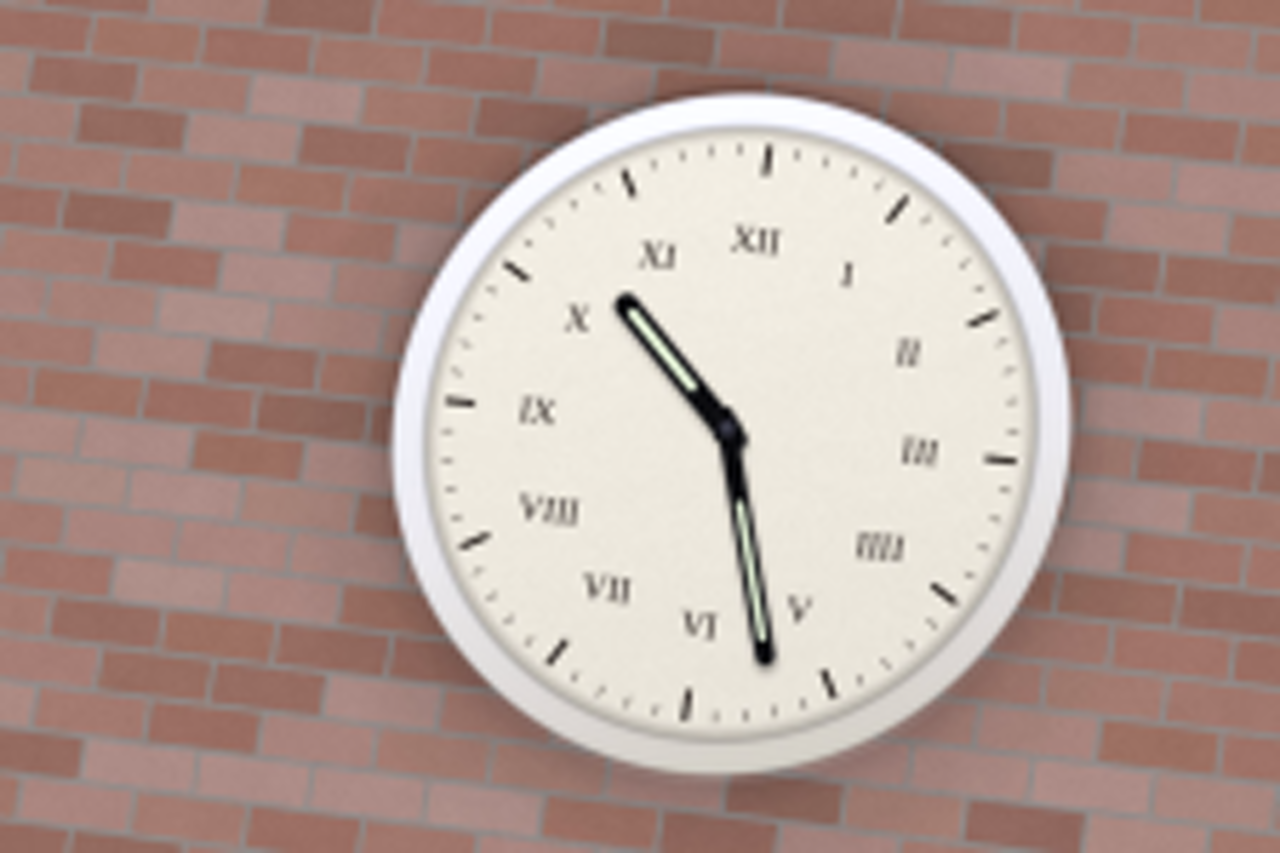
10h27
